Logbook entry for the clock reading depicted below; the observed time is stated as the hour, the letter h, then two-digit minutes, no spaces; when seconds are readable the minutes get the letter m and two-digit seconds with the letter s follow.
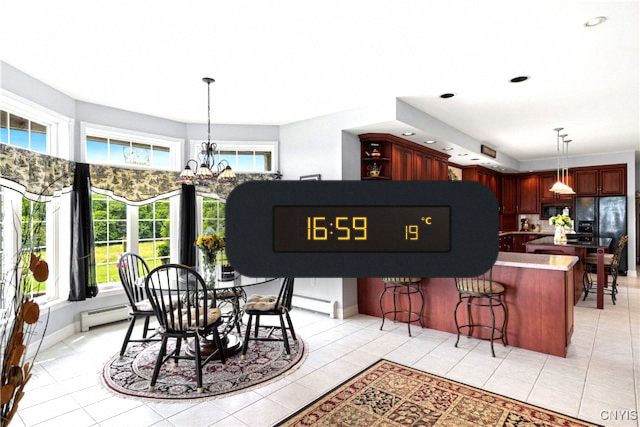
16h59
